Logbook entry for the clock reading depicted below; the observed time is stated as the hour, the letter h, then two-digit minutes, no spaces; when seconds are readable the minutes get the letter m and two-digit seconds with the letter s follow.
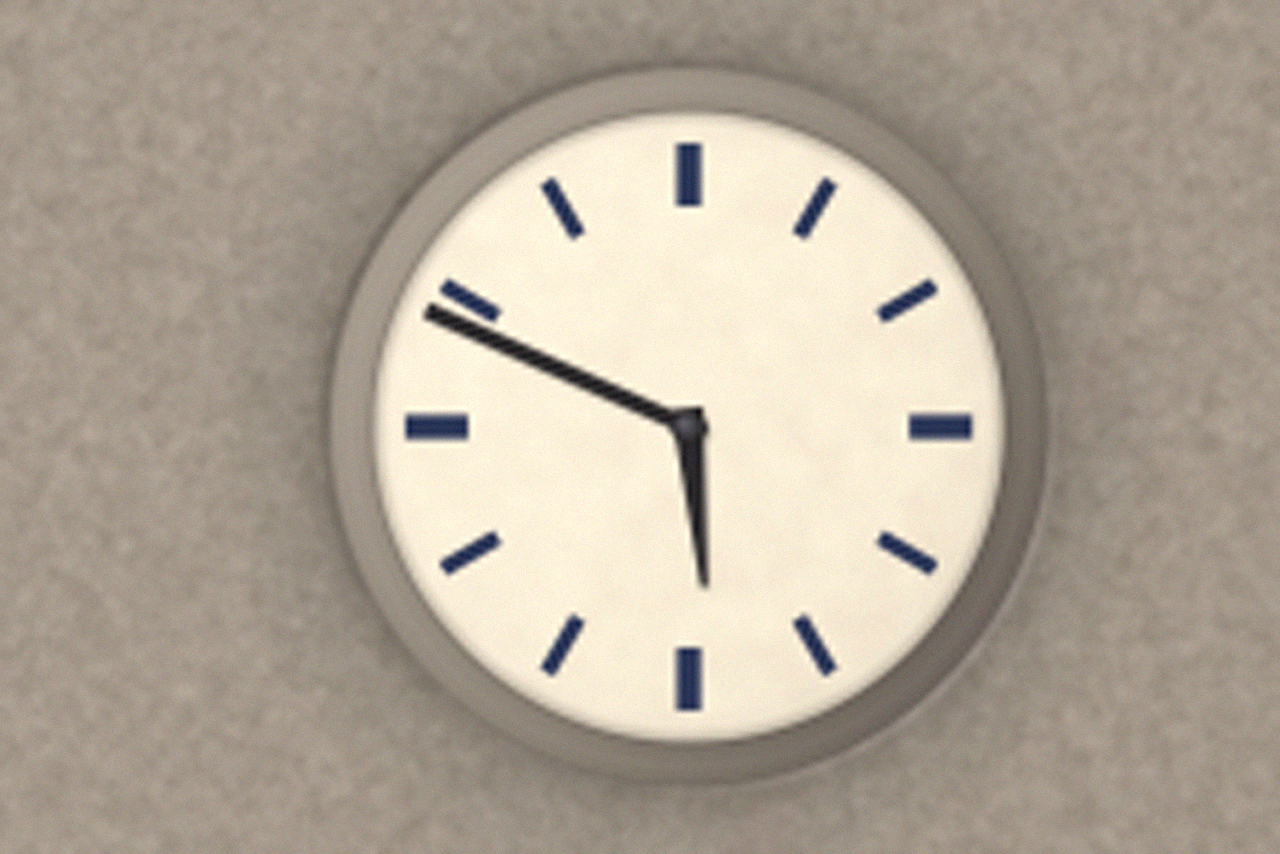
5h49
